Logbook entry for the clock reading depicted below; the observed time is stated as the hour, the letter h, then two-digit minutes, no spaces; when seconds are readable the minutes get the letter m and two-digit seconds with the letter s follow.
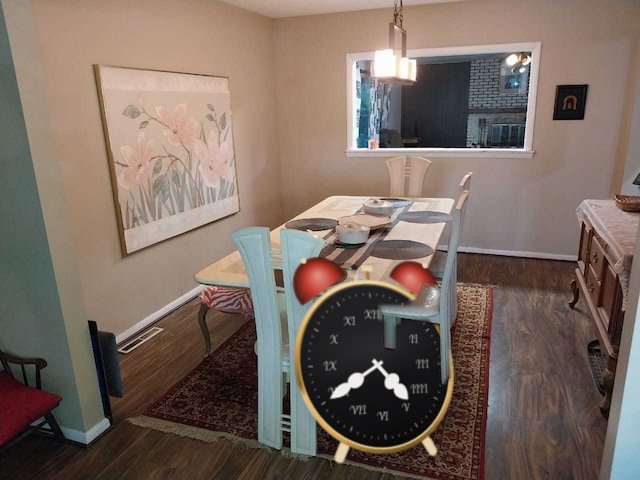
4h40
